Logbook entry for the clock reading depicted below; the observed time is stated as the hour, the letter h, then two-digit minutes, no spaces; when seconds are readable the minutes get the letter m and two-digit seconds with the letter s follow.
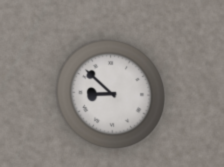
8h52
